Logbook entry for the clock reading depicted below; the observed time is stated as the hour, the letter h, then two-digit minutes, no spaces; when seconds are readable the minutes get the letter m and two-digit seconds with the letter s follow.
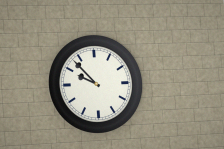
9h53
